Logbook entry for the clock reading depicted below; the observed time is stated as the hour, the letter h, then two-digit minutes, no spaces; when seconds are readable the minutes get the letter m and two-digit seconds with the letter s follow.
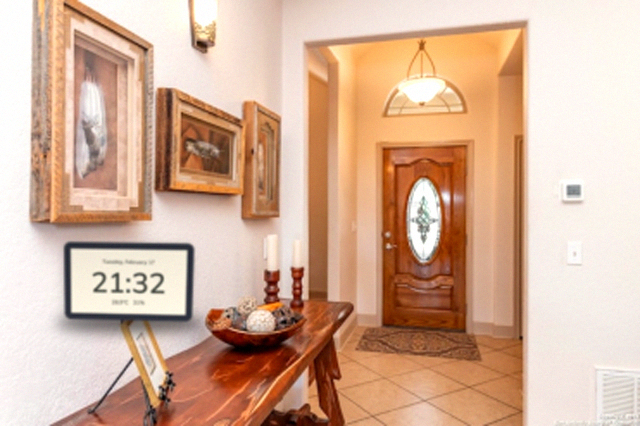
21h32
